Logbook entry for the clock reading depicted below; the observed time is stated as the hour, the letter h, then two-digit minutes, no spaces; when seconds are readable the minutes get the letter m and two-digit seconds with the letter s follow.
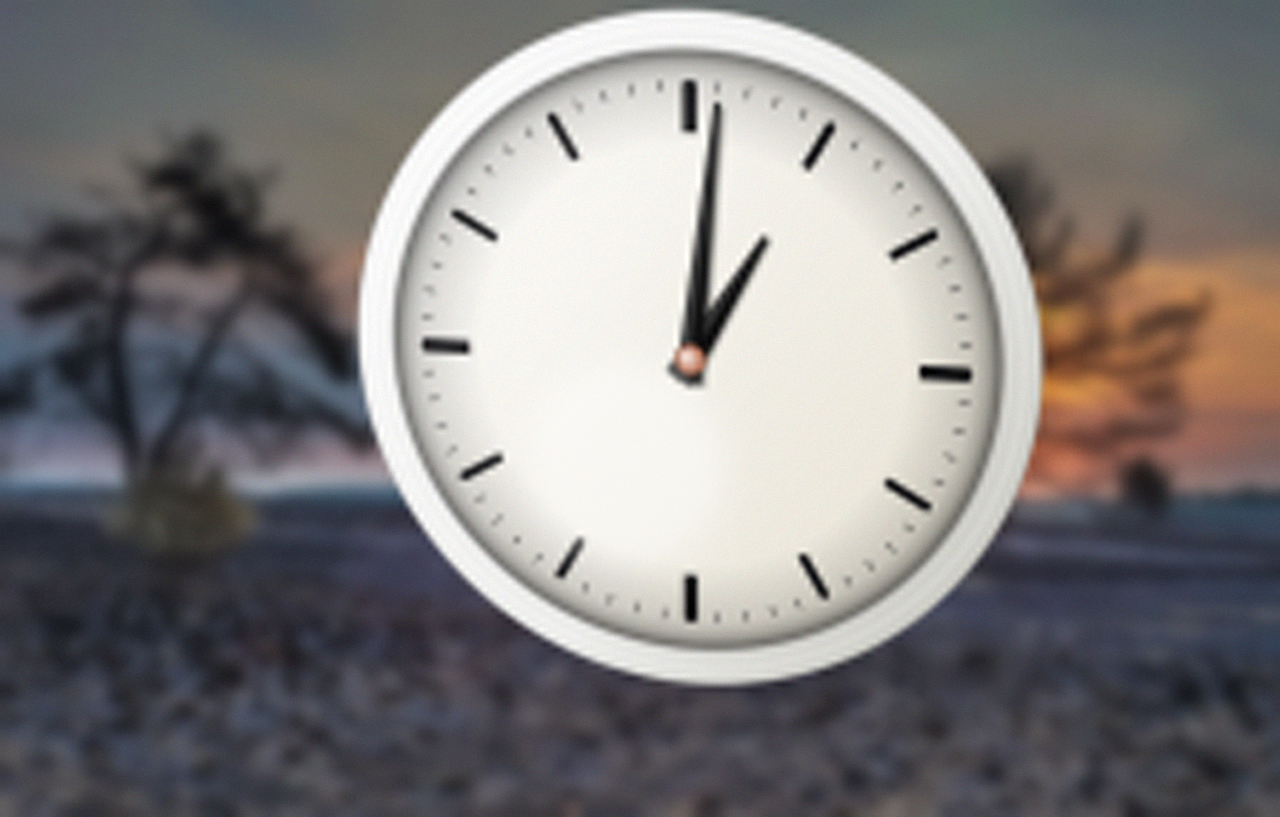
1h01
